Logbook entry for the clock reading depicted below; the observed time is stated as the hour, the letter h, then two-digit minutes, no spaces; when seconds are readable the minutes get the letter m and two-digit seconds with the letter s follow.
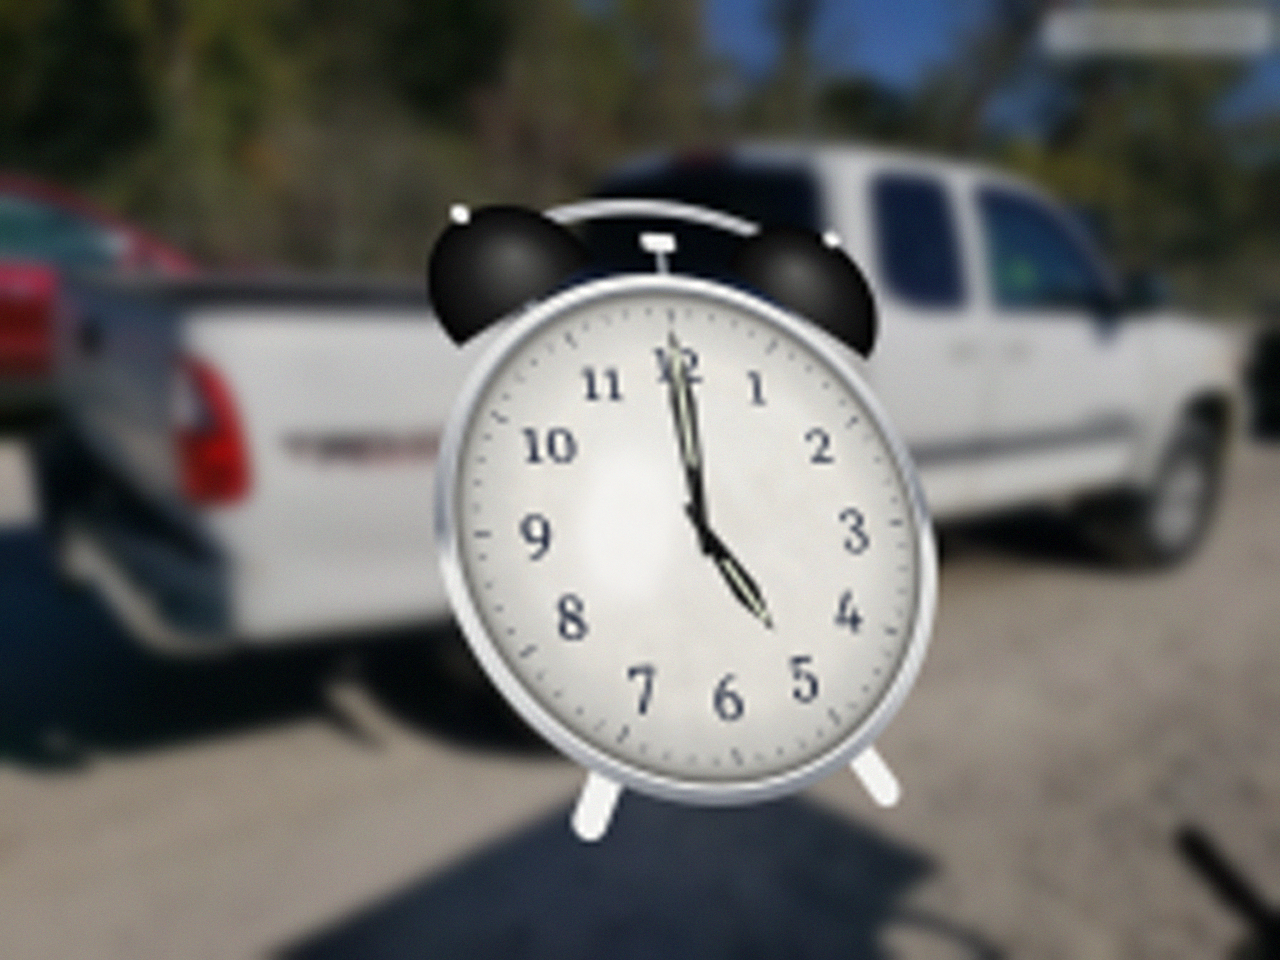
5h00
